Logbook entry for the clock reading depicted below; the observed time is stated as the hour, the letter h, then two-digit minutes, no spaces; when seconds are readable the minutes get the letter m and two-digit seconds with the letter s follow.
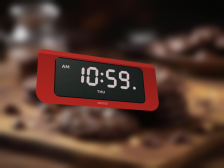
10h59
